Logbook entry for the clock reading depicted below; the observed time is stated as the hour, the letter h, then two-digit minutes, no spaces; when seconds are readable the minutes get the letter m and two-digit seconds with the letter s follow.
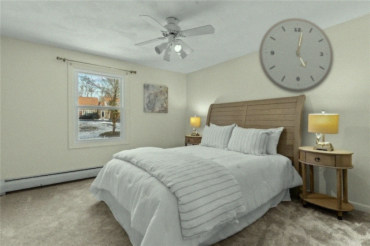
5h02
